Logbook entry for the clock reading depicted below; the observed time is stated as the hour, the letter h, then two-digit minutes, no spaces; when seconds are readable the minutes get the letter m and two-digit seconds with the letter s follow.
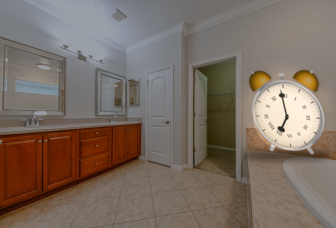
6h59
